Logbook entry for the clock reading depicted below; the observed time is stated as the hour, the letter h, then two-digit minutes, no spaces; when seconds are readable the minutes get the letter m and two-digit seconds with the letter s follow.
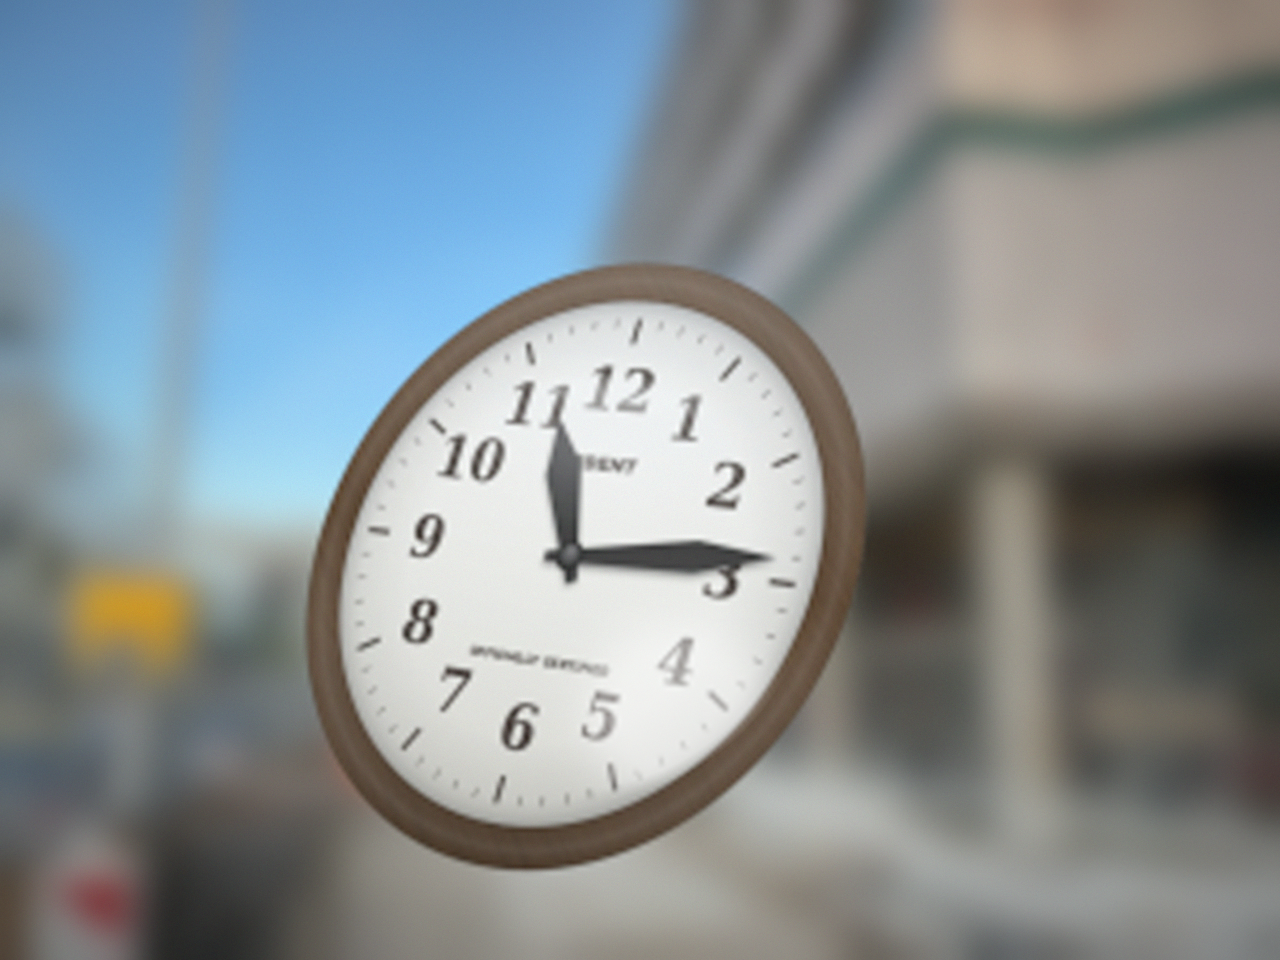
11h14
